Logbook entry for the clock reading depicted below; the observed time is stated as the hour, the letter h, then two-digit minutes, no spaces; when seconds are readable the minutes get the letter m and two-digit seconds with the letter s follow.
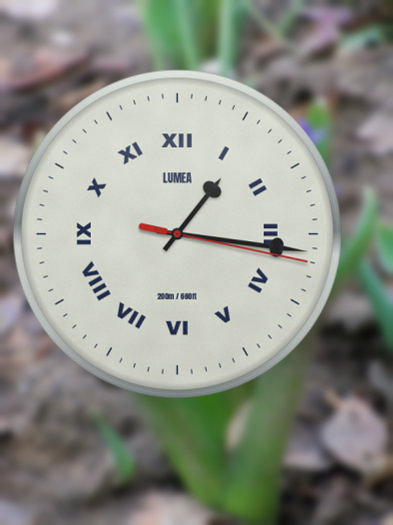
1h16m17s
